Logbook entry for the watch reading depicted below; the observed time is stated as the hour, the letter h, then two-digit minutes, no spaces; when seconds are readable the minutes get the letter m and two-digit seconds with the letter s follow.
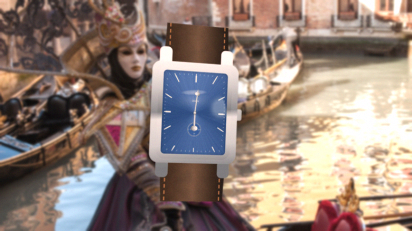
6h01
